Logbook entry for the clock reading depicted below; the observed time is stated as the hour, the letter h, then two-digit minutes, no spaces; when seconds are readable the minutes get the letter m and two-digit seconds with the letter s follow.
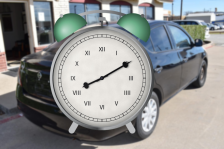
8h10
